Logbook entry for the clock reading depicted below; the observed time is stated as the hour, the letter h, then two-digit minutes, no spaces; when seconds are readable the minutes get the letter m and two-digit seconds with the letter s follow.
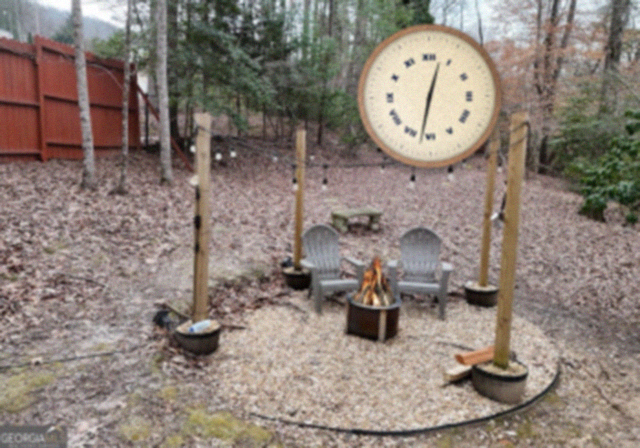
12h32
